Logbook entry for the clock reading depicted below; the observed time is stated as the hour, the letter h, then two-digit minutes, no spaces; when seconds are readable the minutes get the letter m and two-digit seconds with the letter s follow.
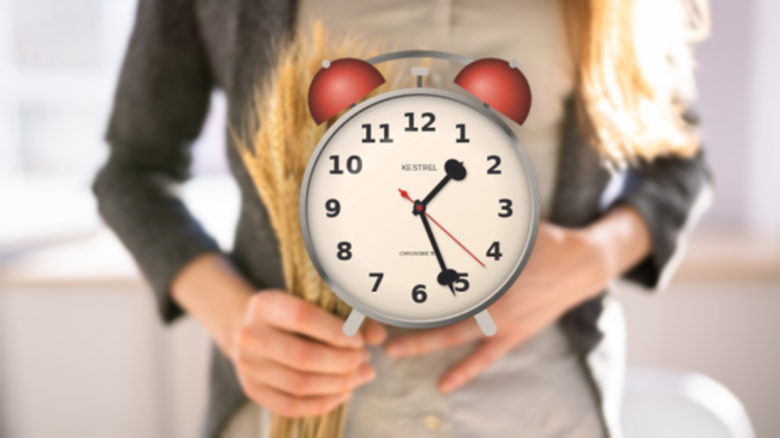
1h26m22s
